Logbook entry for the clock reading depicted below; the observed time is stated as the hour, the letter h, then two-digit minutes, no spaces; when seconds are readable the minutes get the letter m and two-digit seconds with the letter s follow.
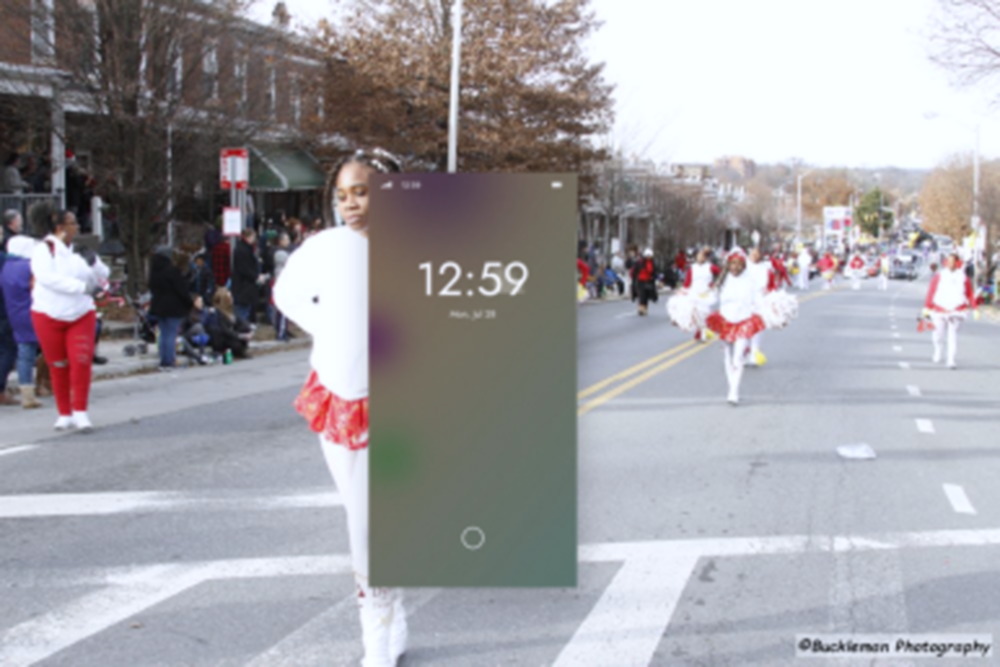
12h59
